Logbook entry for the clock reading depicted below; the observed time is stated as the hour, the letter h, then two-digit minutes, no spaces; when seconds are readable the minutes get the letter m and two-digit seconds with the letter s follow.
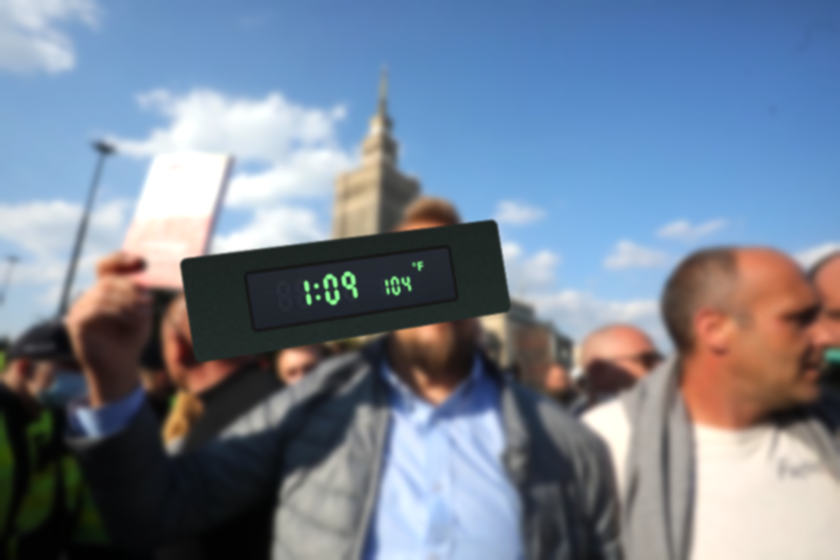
1h09
